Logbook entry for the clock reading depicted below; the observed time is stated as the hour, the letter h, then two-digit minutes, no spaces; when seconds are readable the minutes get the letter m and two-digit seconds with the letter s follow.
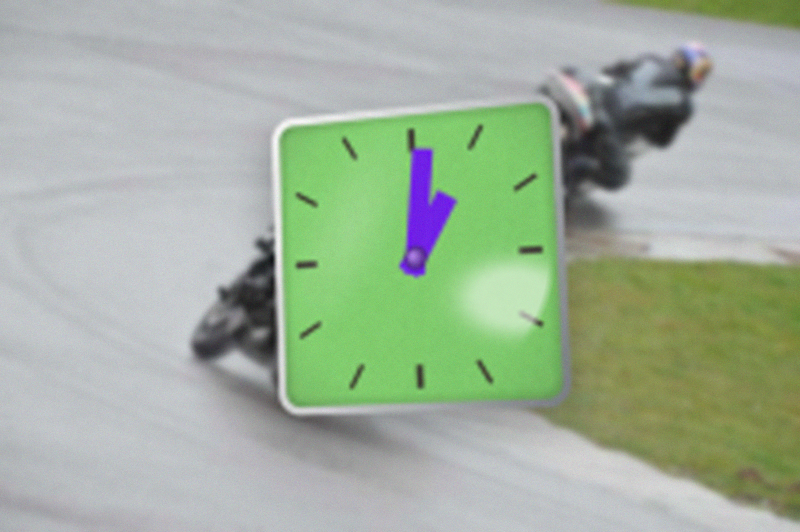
1h01
